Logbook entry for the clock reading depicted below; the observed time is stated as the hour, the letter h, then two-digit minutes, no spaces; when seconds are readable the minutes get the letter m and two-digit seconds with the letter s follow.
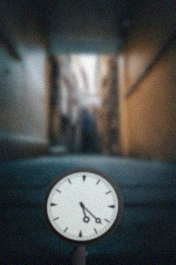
5h22
